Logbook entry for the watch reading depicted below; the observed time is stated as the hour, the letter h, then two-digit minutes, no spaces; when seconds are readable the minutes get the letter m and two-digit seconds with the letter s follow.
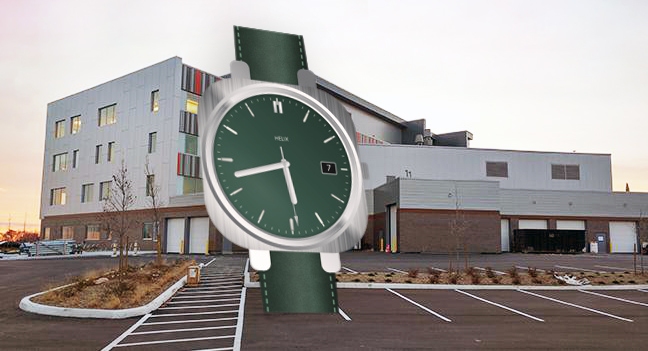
5h42m29s
